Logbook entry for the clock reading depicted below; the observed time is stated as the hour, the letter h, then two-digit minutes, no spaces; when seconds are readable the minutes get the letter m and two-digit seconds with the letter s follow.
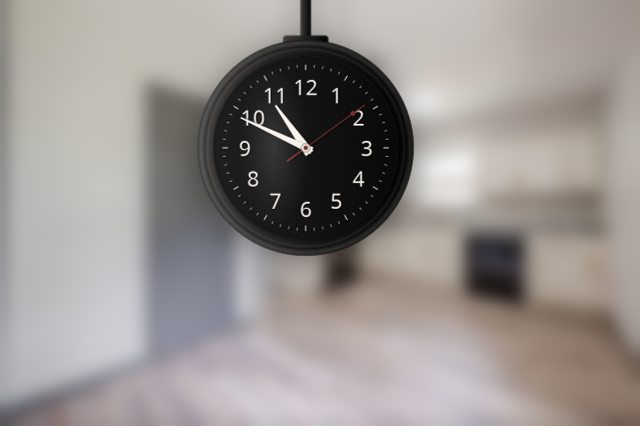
10h49m09s
